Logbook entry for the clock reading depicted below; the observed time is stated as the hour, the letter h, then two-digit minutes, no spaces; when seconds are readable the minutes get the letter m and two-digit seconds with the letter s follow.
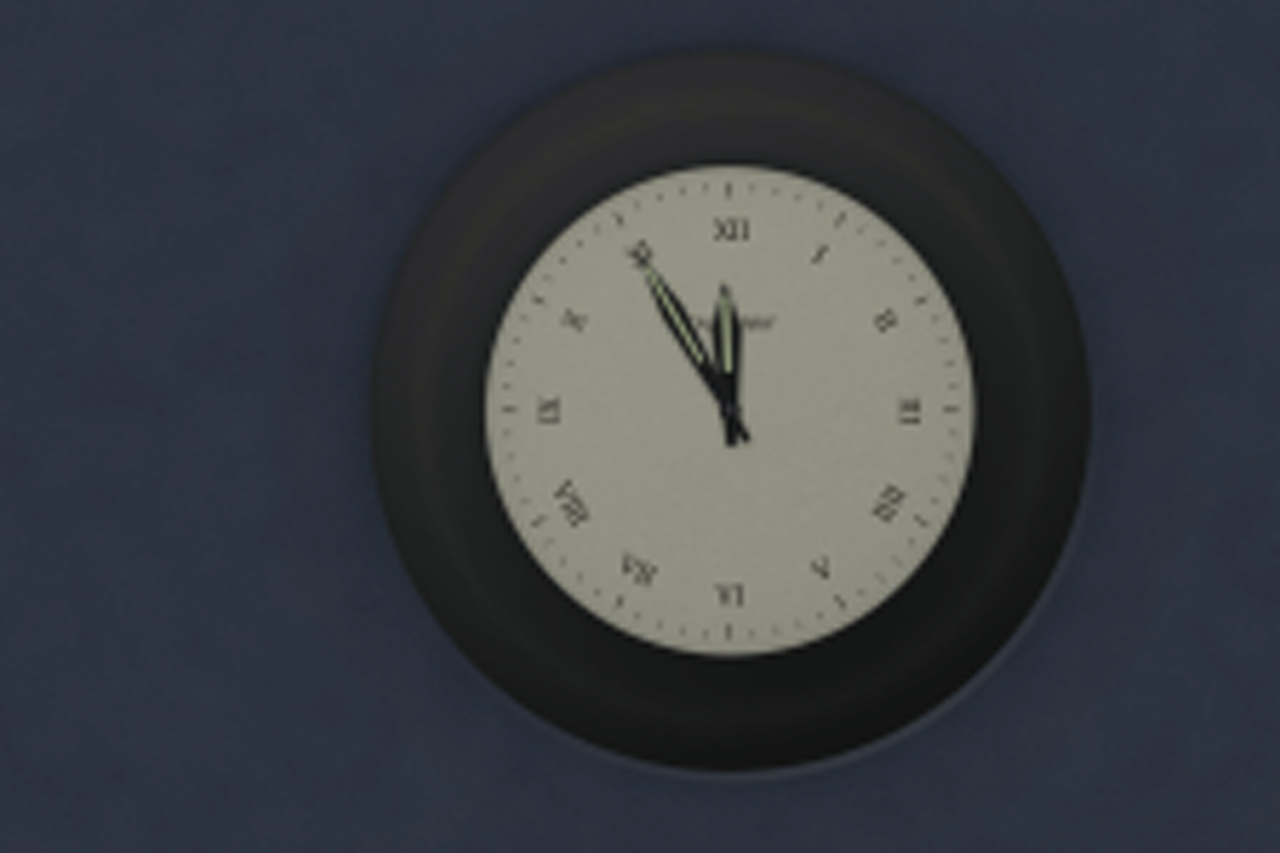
11h55
